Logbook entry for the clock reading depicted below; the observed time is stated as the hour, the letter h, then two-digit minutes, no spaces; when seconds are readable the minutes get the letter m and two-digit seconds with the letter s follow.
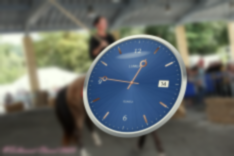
12h46
